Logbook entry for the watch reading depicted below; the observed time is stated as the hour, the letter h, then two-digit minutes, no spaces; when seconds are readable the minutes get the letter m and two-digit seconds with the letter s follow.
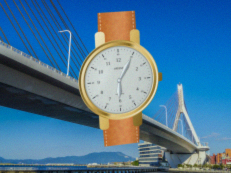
6h05
